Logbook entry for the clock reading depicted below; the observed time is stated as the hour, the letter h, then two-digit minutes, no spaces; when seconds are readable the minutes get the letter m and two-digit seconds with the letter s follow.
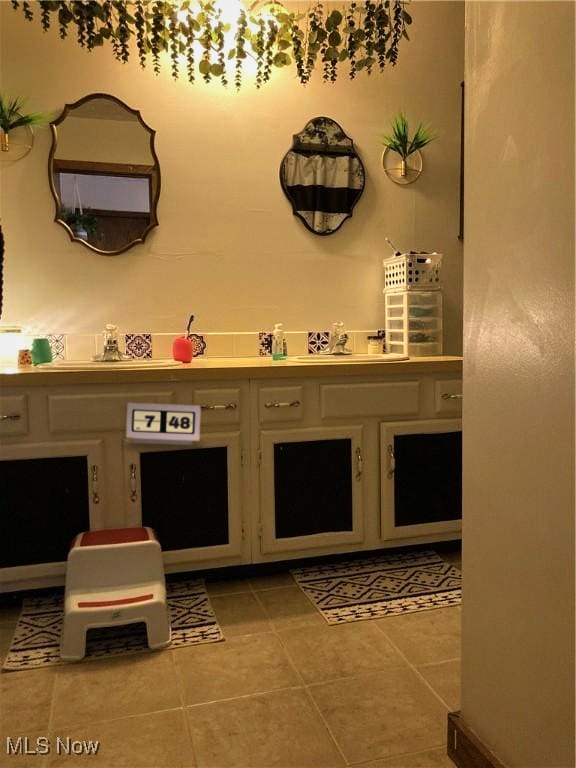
7h48
